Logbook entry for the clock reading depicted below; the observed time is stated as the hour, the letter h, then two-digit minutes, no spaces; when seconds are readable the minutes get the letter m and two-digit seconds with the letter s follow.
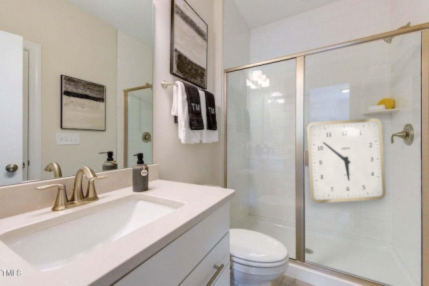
5h52
